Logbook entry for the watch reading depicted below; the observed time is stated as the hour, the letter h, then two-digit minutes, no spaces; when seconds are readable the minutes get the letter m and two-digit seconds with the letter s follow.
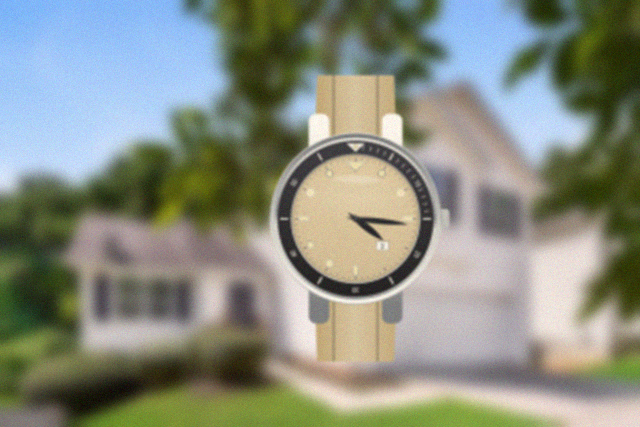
4h16
